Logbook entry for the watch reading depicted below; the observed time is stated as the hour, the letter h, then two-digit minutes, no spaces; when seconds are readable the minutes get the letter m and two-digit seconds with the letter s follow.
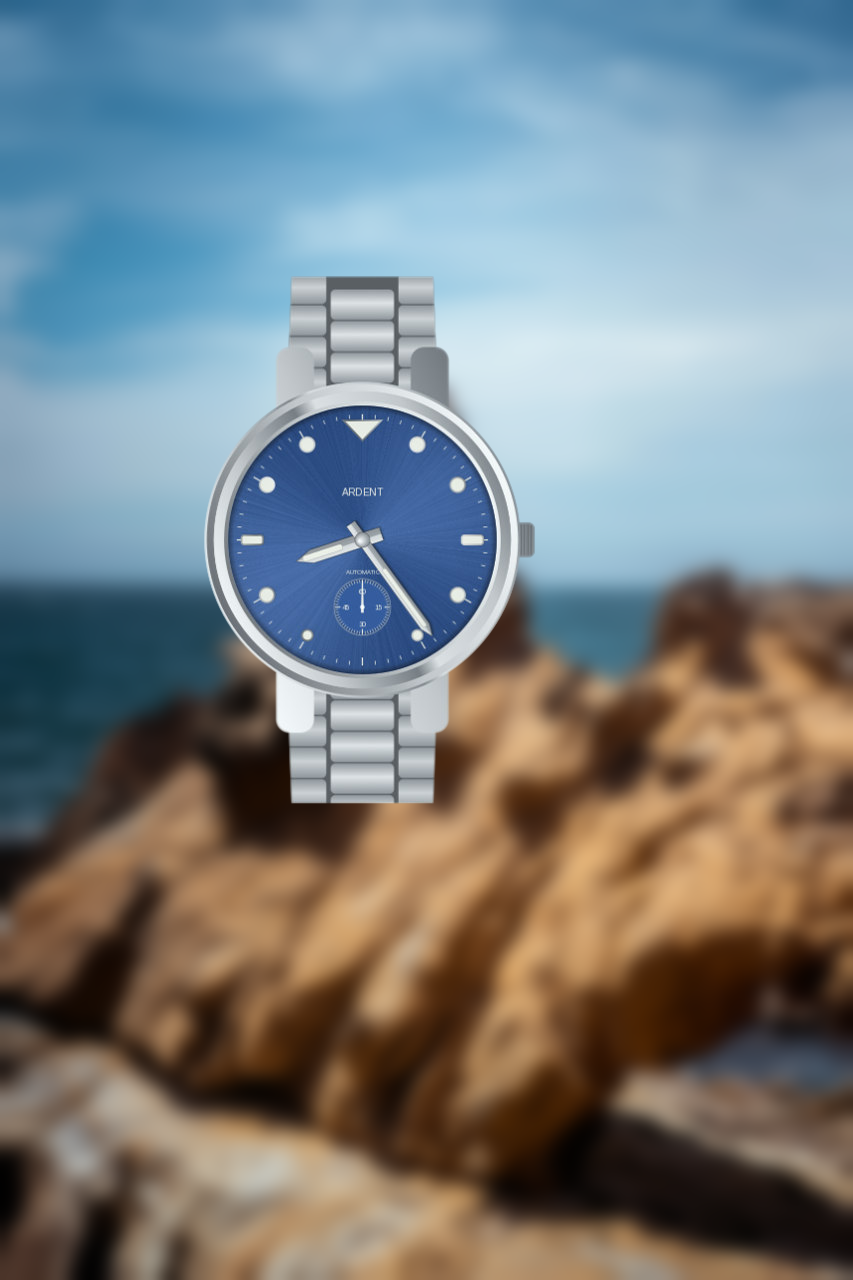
8h24
